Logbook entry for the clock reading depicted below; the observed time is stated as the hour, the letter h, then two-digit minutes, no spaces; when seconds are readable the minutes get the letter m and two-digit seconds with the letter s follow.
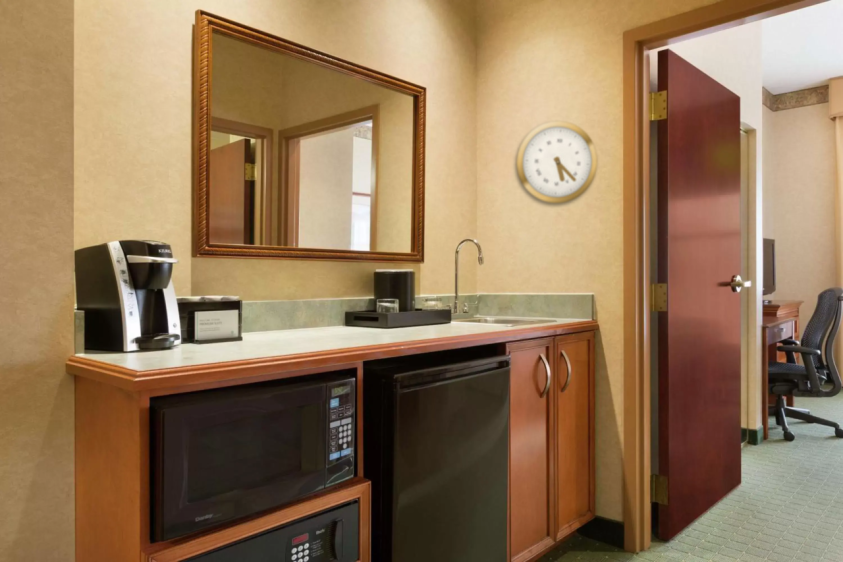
5h22
